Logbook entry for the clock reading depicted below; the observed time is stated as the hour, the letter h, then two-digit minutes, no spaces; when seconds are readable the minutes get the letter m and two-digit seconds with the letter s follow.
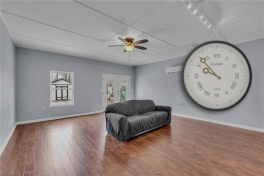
9h53
